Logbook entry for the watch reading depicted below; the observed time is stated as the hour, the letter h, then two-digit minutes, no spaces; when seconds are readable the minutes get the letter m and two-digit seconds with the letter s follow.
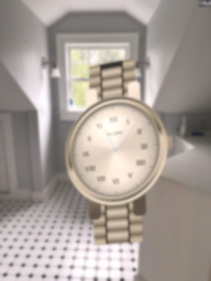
11h07
